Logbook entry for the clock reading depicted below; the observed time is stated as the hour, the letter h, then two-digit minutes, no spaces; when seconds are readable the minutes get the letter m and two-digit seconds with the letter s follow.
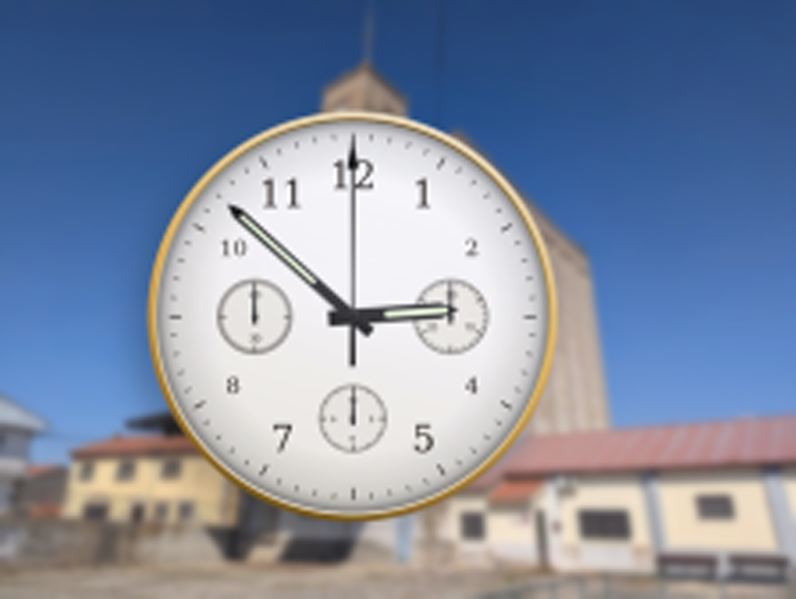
2h52
